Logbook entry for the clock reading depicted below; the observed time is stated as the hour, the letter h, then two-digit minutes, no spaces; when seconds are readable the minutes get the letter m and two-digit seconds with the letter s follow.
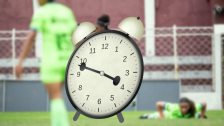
3h48
